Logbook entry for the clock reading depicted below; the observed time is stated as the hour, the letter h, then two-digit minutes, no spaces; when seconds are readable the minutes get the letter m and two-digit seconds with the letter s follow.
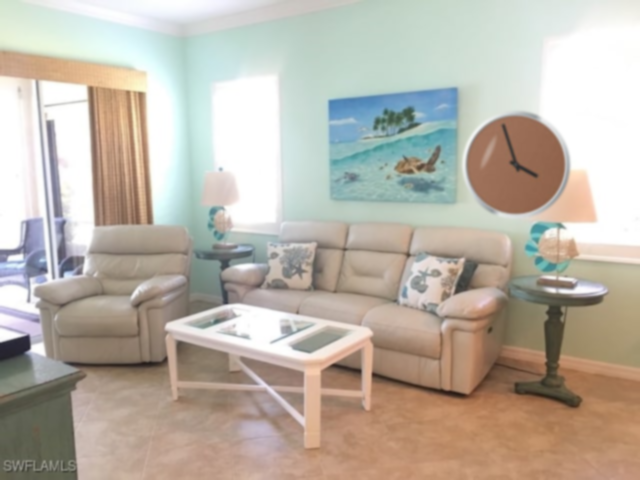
3h57
